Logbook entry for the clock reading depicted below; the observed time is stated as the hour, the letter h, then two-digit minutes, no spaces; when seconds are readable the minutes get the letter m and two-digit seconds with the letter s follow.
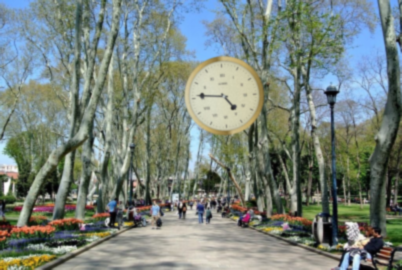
4h46
